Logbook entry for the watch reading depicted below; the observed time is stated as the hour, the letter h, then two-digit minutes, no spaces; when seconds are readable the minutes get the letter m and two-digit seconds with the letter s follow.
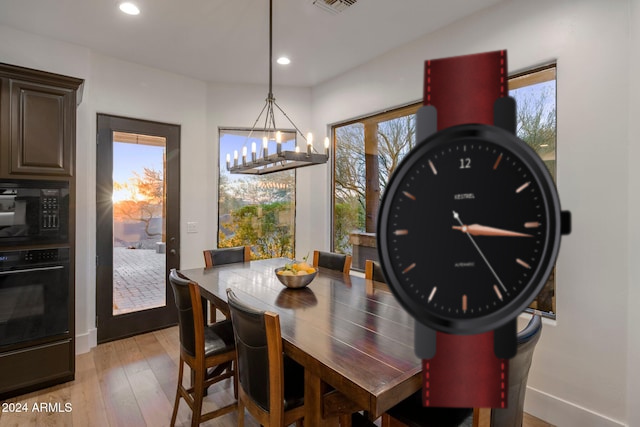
3h16m24s
